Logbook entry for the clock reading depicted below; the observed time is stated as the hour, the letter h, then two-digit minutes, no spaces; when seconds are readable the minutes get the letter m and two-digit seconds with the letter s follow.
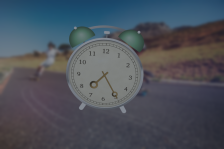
7h25
